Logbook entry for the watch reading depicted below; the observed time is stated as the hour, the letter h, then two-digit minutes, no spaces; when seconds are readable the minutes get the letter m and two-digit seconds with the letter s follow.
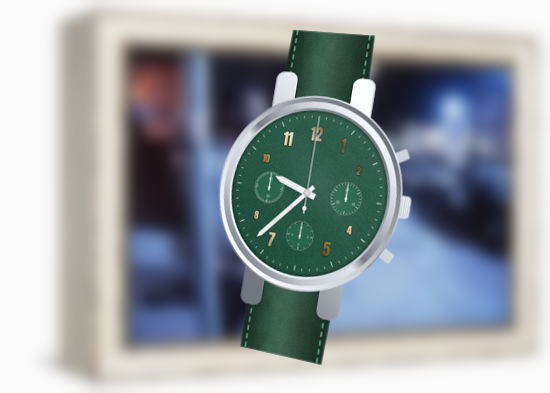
9h37
